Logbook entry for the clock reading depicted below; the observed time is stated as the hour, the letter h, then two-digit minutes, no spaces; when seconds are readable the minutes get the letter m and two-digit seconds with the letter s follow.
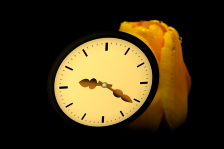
9h21
